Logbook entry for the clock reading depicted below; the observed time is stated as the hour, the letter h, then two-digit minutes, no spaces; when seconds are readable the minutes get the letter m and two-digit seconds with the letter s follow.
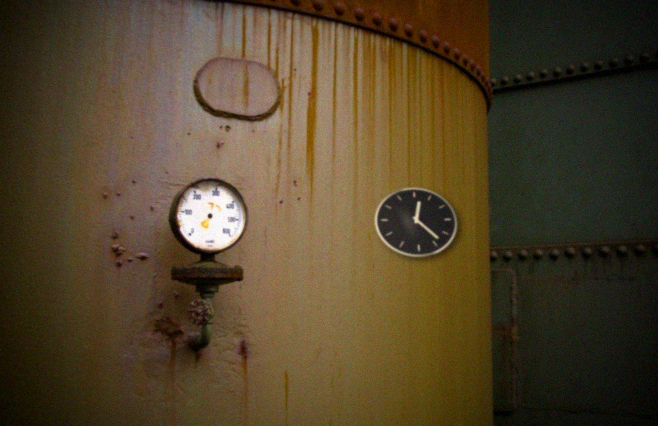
12h23
